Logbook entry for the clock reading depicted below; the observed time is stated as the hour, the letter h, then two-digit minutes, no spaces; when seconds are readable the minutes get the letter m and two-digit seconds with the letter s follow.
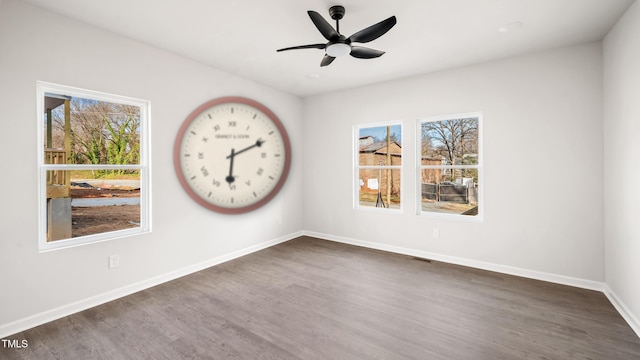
6h11
